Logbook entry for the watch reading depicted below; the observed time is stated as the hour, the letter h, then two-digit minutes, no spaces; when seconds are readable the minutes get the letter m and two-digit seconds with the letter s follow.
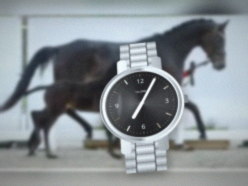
7h05
